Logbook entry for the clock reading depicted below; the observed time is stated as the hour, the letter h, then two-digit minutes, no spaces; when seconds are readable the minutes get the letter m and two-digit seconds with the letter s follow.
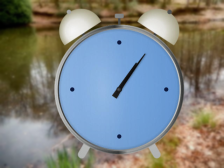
1h06
